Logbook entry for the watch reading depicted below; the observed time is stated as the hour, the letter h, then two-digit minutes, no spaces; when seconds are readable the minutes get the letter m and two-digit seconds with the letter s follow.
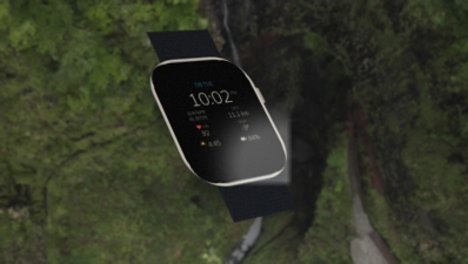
10h02
